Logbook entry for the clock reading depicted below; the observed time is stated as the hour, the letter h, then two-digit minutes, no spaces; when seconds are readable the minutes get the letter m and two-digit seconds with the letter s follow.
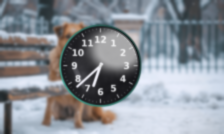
6h38
